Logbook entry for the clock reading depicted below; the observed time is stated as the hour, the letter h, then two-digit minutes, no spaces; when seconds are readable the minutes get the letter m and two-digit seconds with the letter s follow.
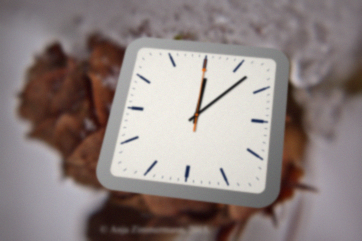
12h07m00s
